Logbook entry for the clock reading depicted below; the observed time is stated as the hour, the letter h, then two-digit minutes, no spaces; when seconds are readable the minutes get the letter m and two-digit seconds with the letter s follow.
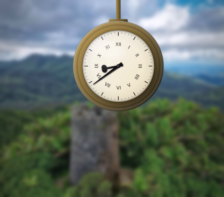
8h39
